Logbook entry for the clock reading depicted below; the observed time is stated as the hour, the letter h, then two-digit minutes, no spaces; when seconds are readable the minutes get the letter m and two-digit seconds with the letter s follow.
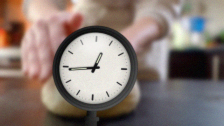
12h44
